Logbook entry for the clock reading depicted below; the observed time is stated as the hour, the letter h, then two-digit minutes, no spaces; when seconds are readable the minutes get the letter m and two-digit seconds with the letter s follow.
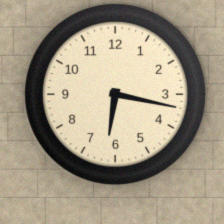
6h17
